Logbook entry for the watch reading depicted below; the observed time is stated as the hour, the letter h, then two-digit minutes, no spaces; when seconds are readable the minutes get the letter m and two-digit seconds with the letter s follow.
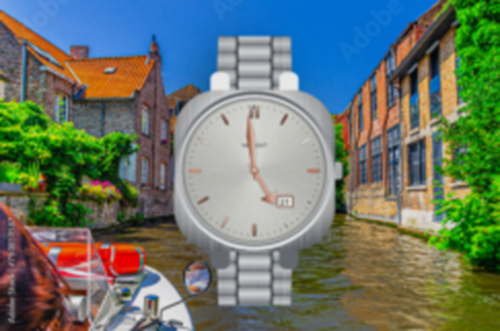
4h59
